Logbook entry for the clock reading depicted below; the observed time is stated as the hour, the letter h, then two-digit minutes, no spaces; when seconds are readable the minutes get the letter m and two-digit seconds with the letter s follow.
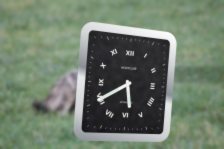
5h40
